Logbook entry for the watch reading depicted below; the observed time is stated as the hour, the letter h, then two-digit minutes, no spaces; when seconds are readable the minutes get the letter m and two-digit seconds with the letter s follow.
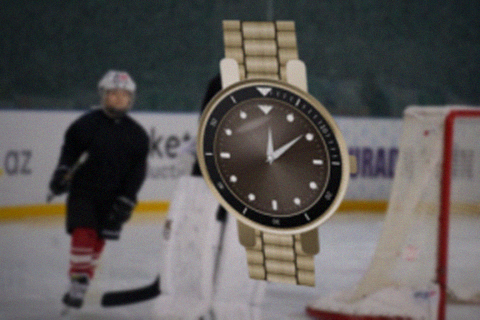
12h09
